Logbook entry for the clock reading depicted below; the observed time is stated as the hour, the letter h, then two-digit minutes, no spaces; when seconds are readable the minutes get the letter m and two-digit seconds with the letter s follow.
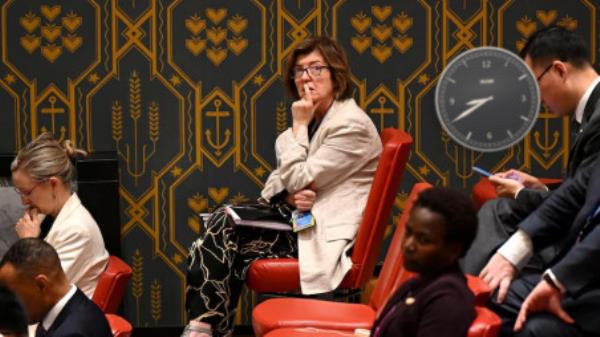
8h40
